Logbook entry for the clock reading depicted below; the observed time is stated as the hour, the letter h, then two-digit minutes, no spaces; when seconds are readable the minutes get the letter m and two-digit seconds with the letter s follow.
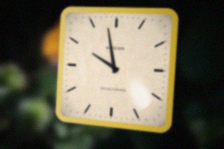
9h58
